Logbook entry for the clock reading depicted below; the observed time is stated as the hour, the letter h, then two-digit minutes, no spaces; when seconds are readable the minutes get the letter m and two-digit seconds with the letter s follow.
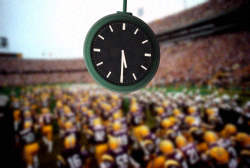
5h30
